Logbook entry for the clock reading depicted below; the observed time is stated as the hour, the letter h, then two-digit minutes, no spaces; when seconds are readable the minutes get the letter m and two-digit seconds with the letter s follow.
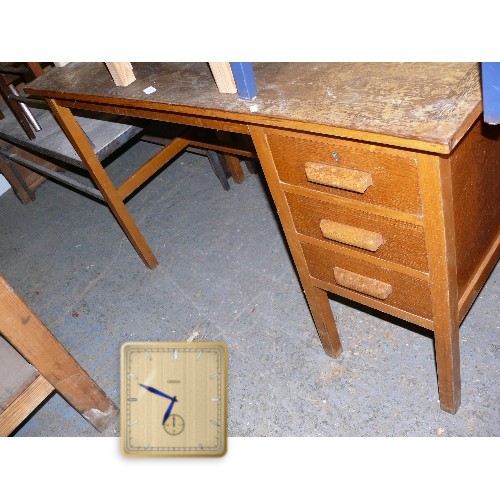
6h49
